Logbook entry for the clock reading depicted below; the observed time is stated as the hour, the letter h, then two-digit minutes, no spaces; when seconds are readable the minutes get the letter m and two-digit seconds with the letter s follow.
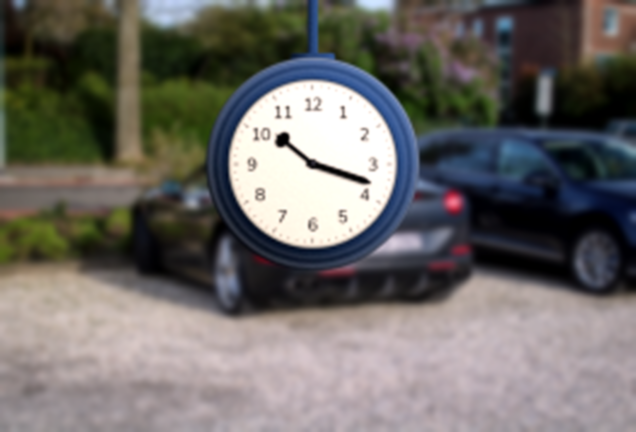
10h18
